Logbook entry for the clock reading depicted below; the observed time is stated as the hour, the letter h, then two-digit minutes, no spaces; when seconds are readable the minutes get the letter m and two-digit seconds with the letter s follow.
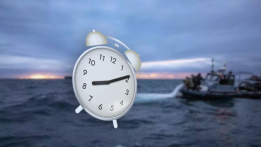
8h09
